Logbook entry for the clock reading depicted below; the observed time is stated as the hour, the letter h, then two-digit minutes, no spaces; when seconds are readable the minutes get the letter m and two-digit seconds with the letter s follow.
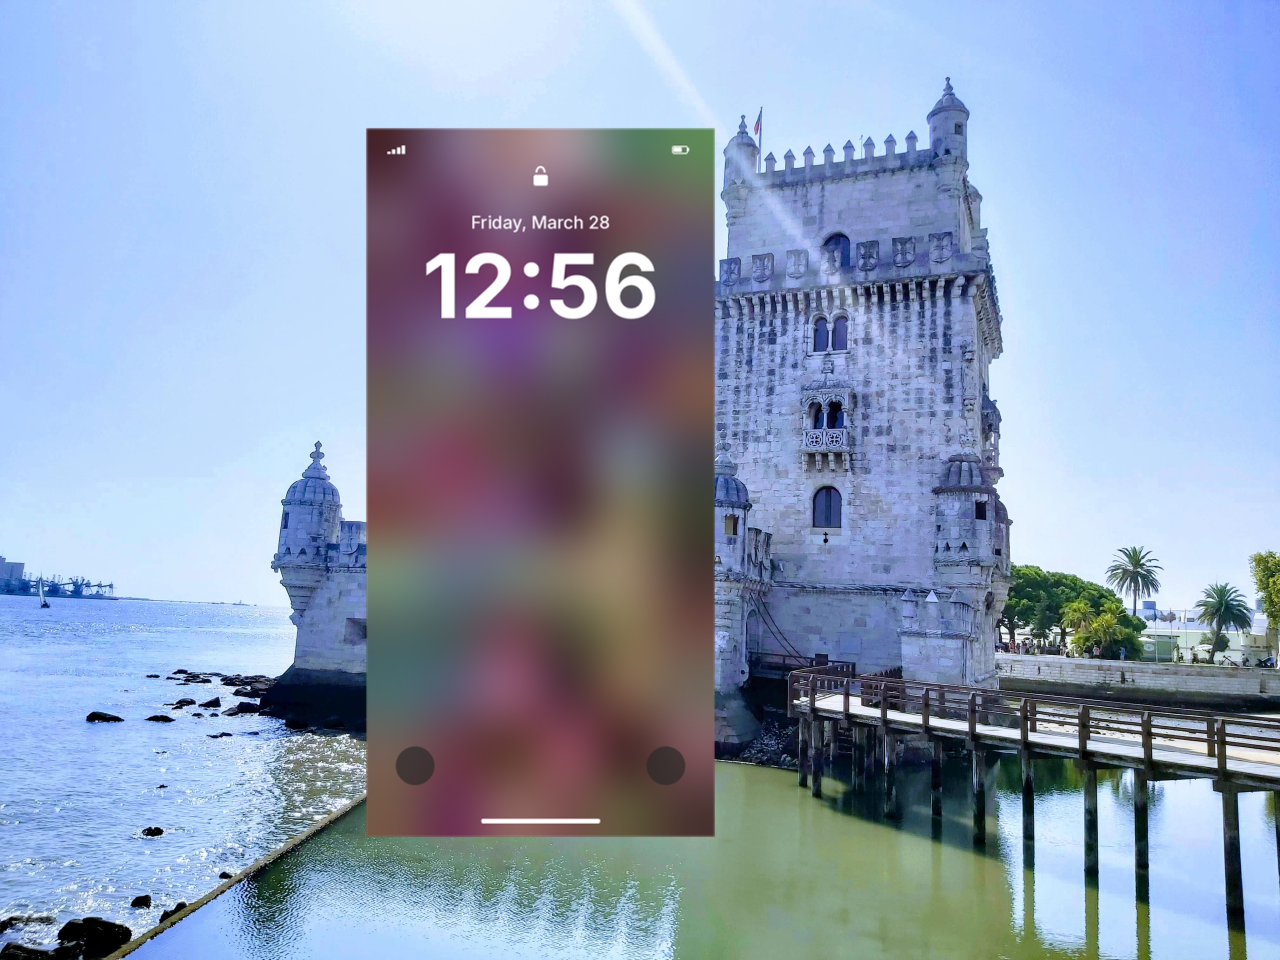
12h56
